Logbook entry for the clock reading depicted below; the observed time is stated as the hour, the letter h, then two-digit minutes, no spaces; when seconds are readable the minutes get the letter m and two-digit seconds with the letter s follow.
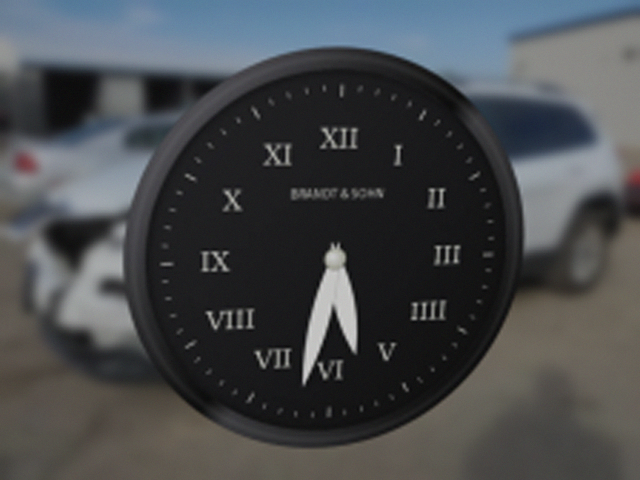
5h32
